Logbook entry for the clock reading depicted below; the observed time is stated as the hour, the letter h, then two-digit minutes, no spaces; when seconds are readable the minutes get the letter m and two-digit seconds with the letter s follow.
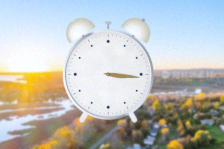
3h16
